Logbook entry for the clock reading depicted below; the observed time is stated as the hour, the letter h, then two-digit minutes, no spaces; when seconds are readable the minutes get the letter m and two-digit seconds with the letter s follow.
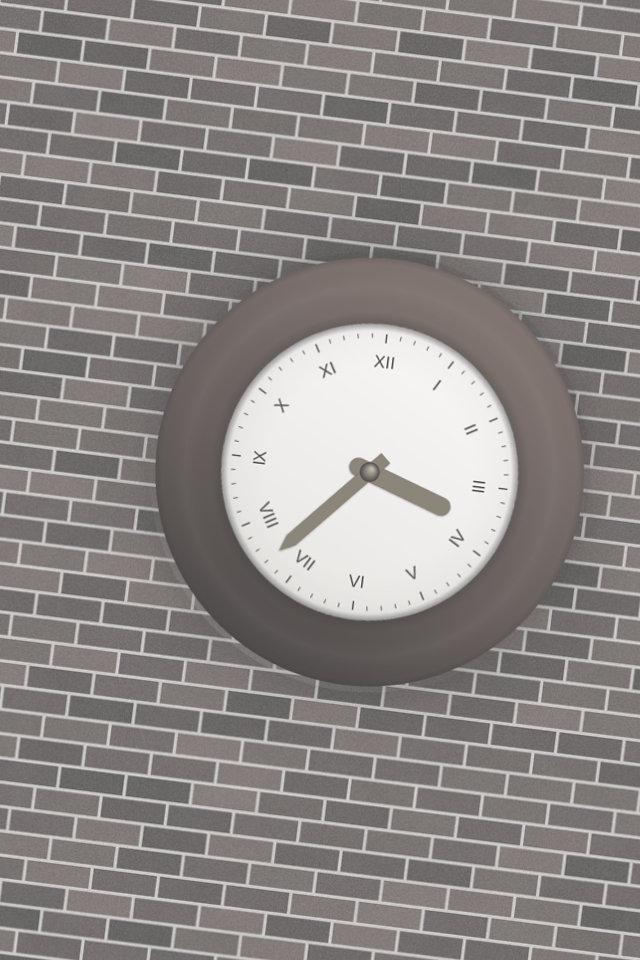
3h37
